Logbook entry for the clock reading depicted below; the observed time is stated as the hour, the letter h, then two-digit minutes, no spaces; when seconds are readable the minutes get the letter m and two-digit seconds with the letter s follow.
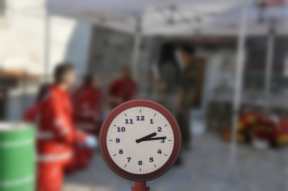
2h14
